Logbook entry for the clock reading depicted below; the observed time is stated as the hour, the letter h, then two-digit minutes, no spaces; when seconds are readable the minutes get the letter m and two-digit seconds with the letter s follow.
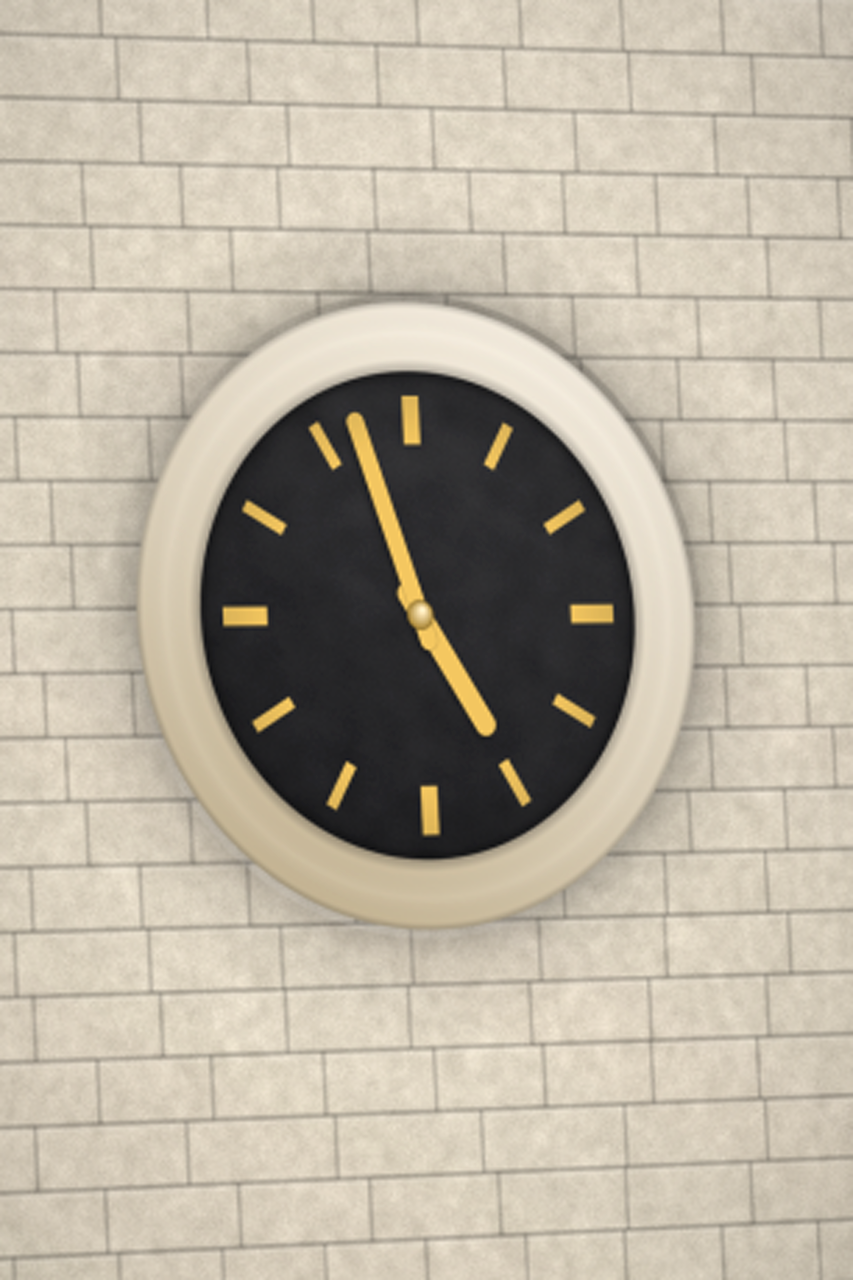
4h57
